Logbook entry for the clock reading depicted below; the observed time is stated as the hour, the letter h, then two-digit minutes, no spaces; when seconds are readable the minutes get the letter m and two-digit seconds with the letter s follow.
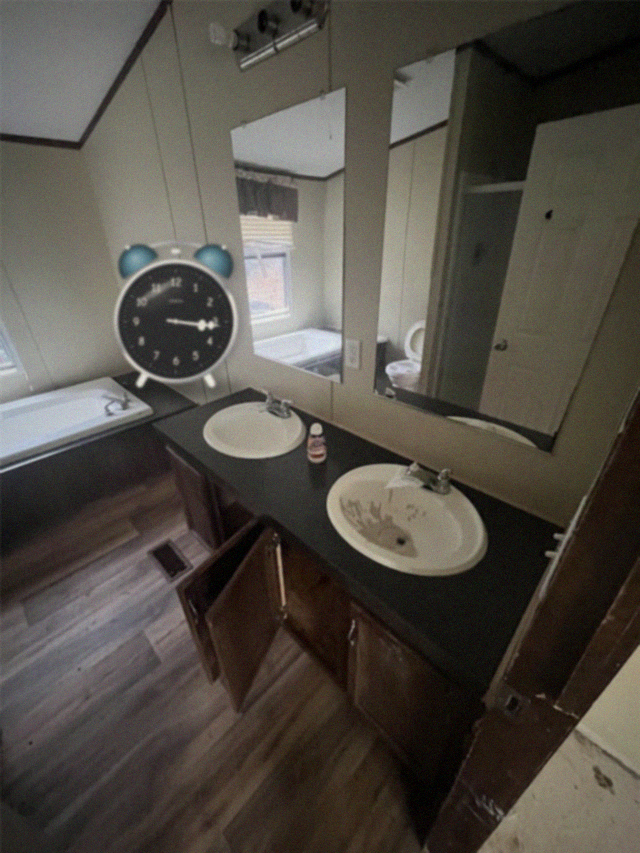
3h16
